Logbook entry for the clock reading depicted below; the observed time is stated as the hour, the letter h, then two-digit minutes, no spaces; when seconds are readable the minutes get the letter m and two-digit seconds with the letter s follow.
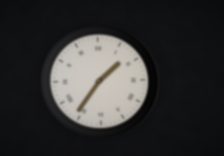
1h36
